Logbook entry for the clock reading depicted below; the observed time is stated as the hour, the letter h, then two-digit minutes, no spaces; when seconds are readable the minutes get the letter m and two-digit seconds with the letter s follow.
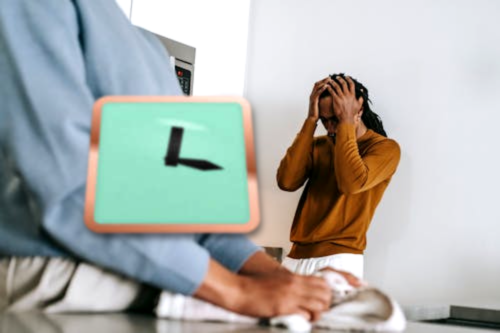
12h17
